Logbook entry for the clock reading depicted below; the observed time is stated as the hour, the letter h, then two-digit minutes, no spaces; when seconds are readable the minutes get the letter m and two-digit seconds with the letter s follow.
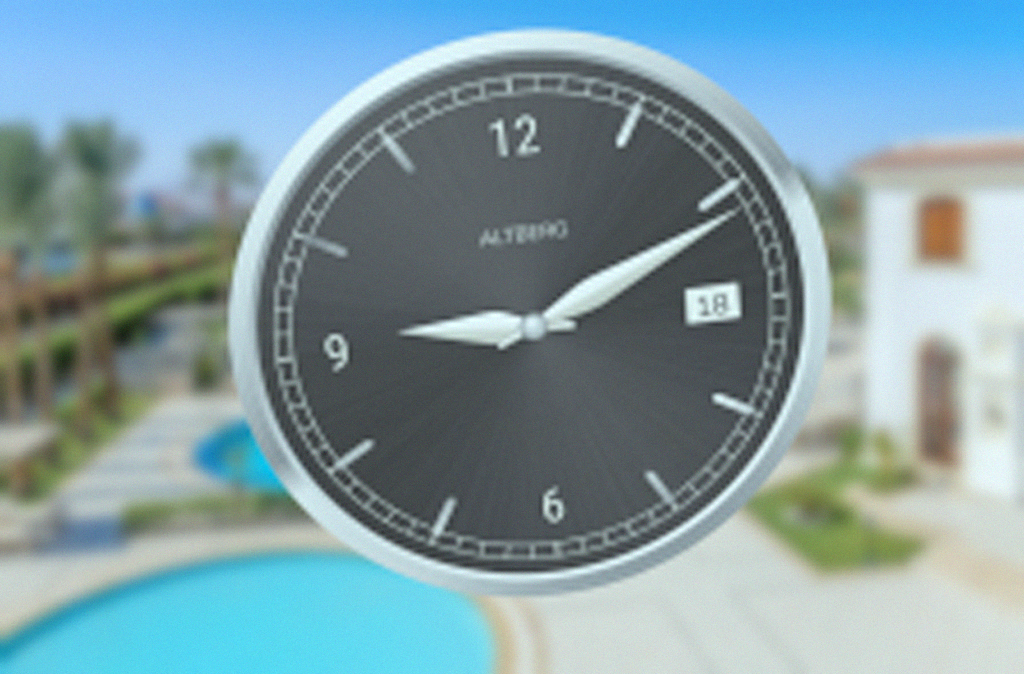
9h11
